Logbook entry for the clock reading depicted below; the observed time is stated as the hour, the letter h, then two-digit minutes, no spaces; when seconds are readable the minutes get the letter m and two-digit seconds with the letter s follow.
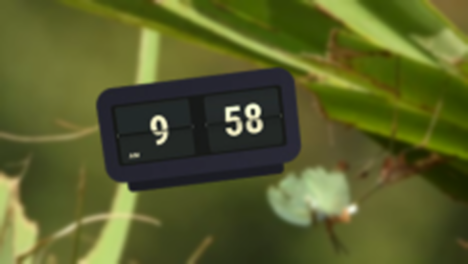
9h58
